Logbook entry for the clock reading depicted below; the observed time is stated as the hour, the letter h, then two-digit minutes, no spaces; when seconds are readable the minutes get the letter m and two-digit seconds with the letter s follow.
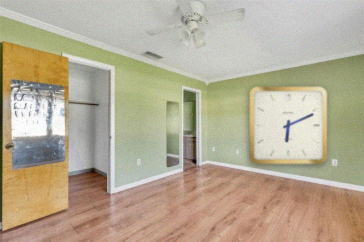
6h11
